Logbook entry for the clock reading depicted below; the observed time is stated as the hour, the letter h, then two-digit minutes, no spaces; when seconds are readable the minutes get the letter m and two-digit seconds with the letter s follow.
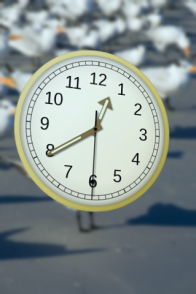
12h39m30s
